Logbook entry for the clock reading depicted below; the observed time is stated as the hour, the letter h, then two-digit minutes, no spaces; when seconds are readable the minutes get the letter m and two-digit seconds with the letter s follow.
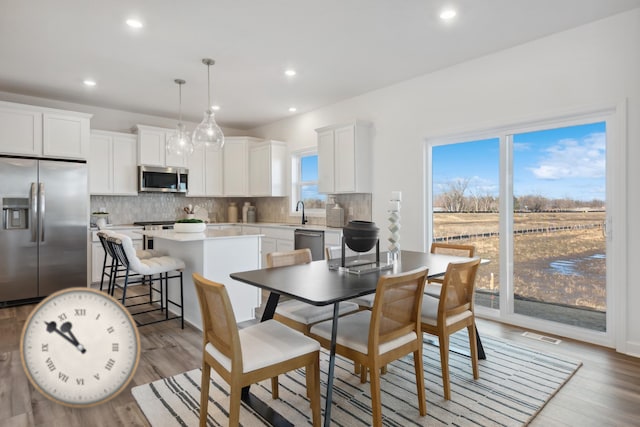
10h51
